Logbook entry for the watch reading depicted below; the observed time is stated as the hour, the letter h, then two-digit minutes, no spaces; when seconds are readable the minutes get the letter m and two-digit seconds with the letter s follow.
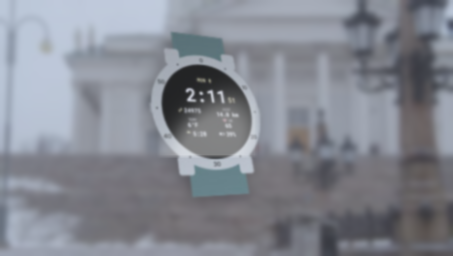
2h11
